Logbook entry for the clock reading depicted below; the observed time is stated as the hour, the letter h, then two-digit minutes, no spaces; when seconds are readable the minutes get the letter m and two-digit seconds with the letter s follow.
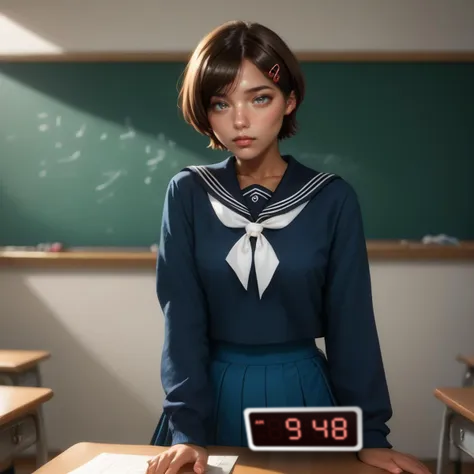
9h48
